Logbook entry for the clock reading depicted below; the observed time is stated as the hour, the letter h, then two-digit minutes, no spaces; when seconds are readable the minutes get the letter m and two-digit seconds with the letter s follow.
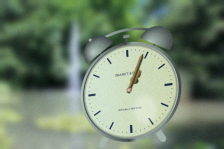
1h04
